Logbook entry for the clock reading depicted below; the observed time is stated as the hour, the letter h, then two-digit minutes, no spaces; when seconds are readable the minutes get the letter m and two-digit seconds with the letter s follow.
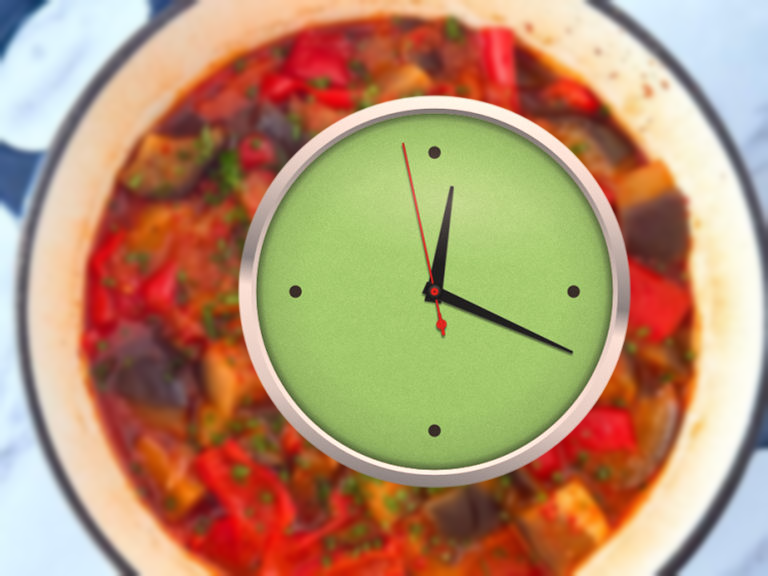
12h18m58s
